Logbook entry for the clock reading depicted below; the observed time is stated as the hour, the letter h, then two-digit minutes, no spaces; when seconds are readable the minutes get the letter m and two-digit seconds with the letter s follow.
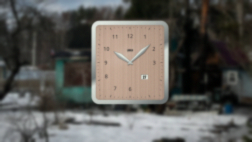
10h08
